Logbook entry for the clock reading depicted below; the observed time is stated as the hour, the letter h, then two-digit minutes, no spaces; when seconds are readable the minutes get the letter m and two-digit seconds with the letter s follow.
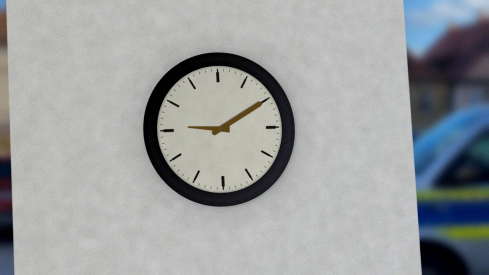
9h10
